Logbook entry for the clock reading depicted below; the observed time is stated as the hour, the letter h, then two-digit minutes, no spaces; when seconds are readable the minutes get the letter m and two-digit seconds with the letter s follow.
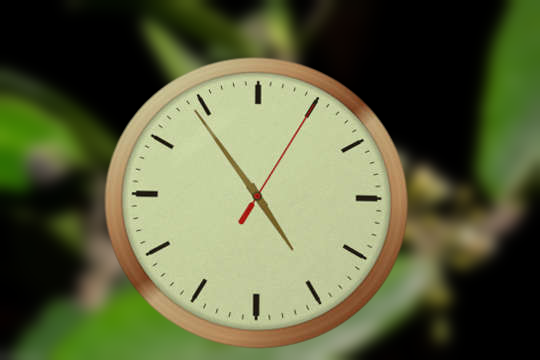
4h54m05s
